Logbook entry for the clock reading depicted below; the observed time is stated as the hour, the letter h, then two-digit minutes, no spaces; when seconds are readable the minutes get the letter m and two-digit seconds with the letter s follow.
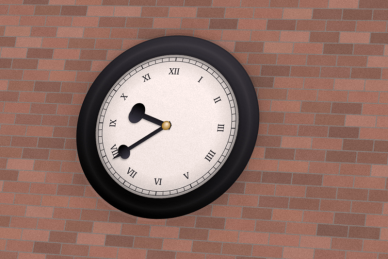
9h39
